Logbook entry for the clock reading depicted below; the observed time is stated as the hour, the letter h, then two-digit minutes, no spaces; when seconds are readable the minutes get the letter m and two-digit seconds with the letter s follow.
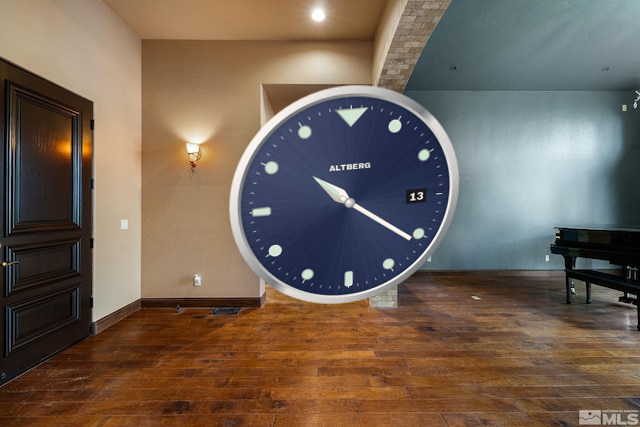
10h21
